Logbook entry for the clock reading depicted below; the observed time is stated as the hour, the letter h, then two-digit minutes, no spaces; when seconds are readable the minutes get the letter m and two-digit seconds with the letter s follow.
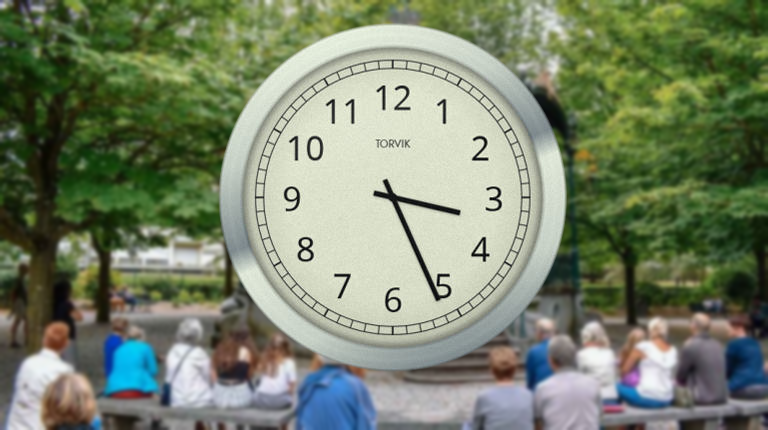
3h26
